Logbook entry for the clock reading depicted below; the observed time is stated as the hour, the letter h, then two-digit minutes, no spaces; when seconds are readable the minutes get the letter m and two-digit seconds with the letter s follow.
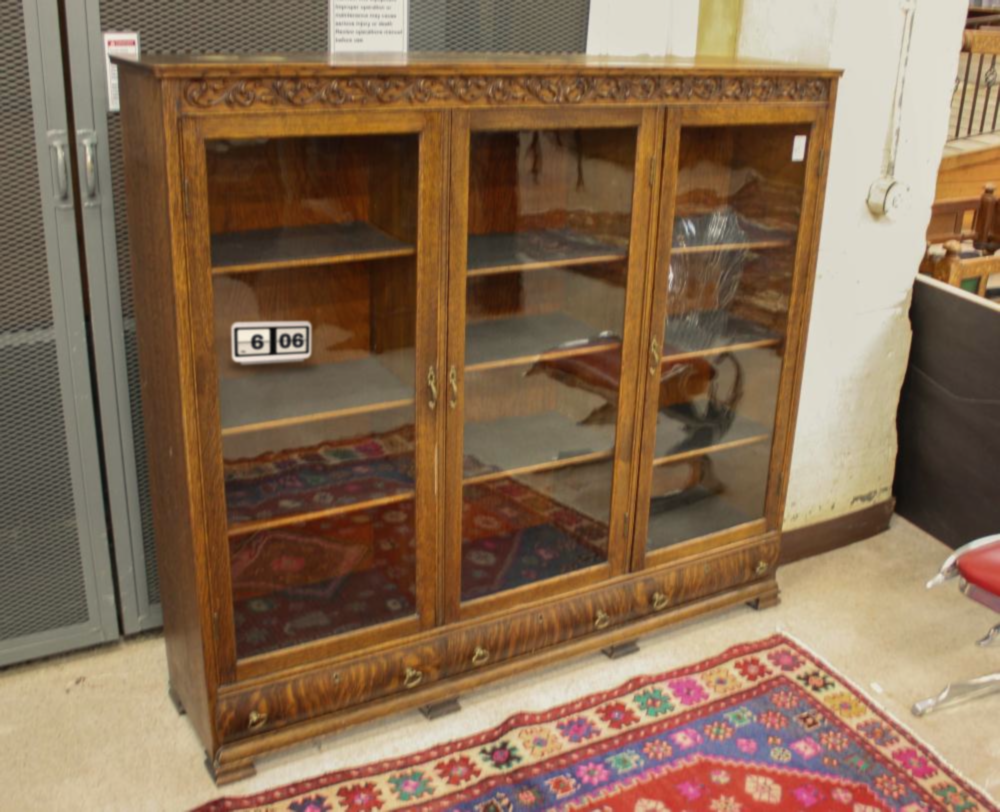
6h06
